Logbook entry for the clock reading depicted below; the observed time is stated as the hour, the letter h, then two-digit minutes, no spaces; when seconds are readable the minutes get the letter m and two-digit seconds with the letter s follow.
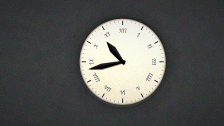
10h43
